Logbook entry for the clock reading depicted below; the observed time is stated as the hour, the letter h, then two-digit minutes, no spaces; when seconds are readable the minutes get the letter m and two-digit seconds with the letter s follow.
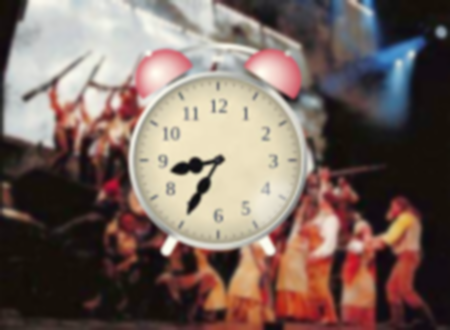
8h35
